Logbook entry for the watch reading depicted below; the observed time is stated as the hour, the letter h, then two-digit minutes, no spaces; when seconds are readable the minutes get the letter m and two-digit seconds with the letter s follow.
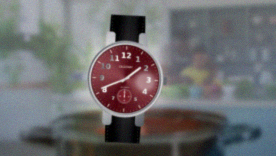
1h41
